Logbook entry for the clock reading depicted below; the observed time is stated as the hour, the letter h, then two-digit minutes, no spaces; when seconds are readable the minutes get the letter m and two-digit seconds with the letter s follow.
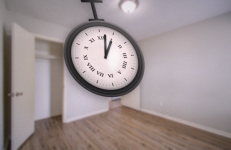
1h02
